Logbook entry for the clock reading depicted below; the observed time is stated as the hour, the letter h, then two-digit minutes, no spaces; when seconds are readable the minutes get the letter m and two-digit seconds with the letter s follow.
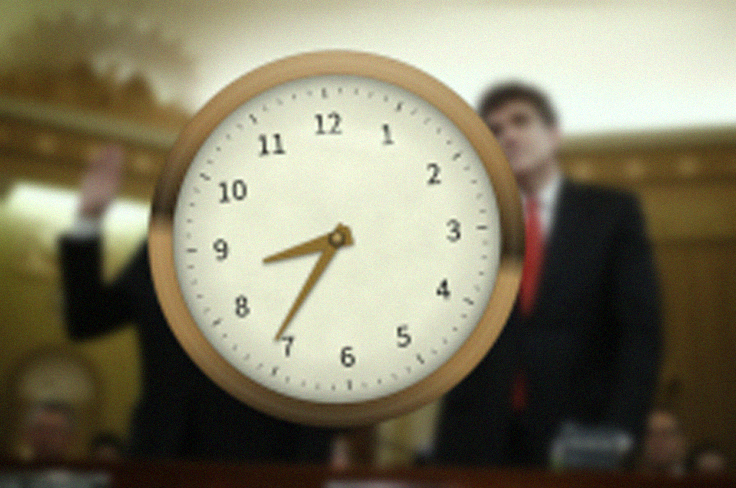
8h36
